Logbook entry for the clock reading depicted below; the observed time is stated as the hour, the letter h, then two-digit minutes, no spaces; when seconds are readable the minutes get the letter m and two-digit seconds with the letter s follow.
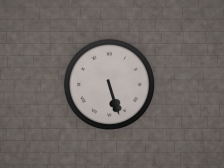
5h27
